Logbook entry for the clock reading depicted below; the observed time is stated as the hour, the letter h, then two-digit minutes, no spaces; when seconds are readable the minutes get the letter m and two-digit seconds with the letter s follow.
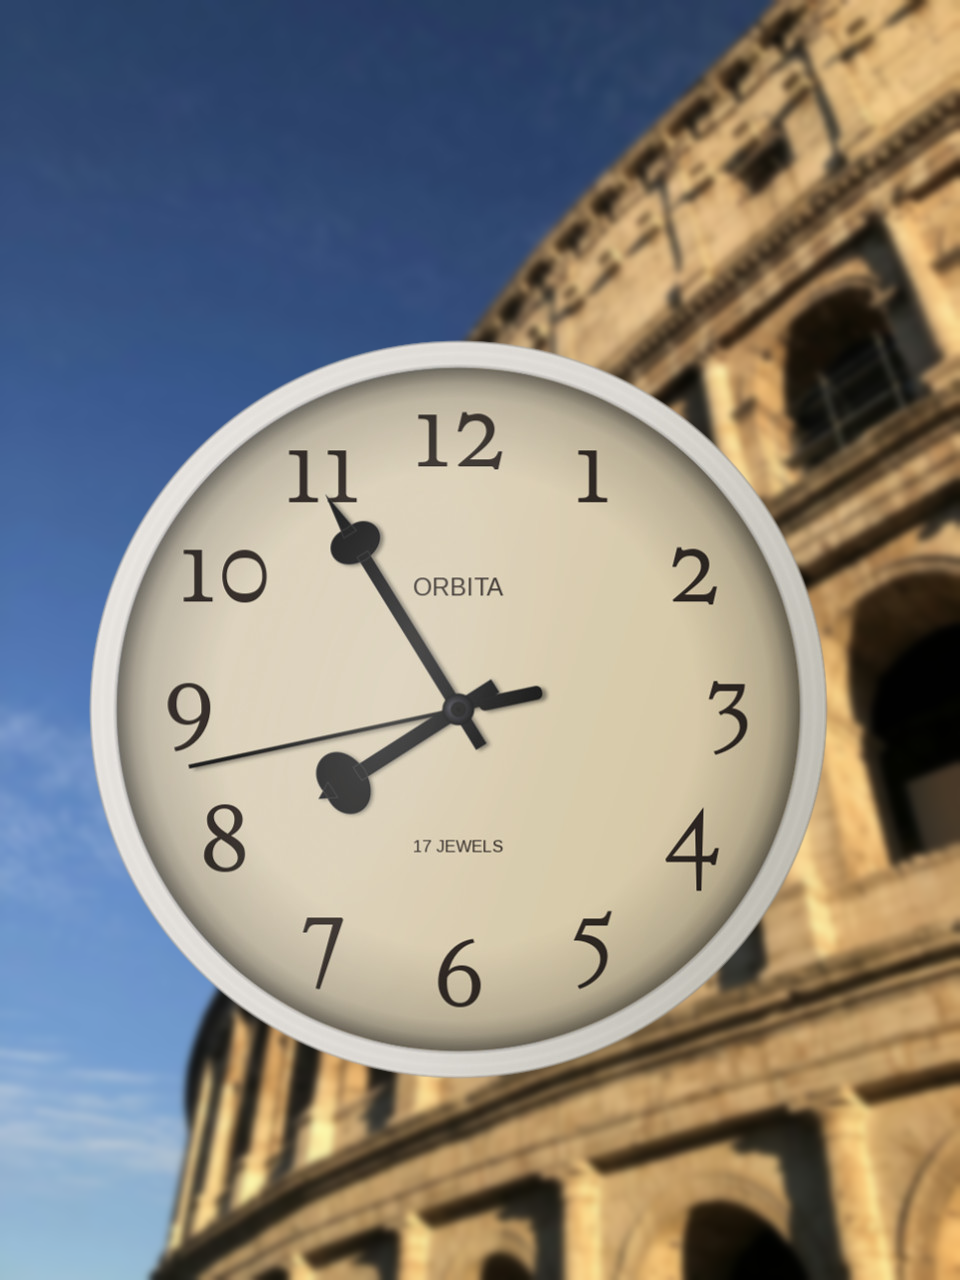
7h54m43s
